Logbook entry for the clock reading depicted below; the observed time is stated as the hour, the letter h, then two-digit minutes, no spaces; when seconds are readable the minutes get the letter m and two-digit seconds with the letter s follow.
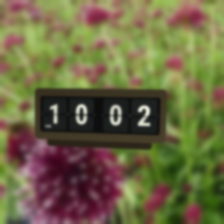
10h02
